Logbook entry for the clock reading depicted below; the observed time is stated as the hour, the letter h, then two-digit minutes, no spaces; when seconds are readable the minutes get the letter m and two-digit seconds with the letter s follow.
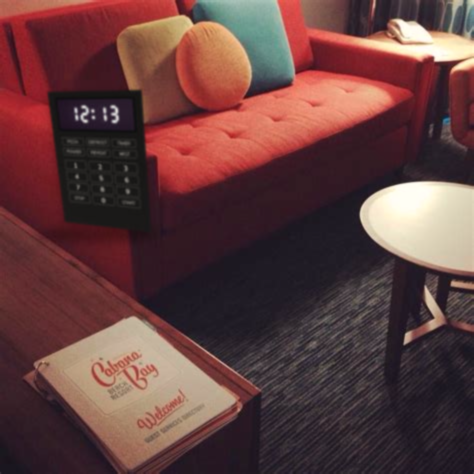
12h13
